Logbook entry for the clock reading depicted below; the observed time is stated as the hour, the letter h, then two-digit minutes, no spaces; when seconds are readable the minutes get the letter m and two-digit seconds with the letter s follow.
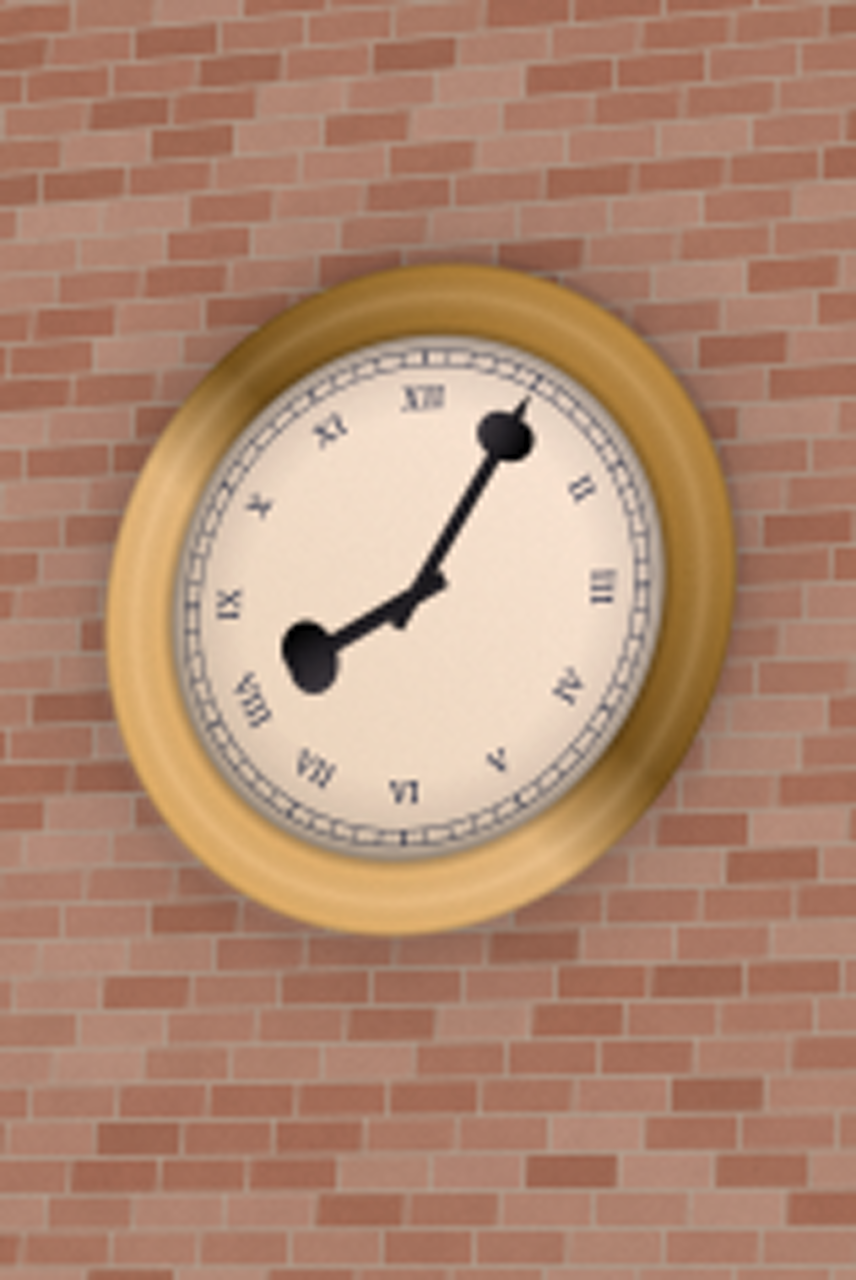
8h05
